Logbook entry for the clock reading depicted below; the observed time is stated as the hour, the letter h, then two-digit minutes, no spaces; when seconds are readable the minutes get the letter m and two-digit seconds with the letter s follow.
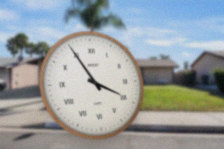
3h55
